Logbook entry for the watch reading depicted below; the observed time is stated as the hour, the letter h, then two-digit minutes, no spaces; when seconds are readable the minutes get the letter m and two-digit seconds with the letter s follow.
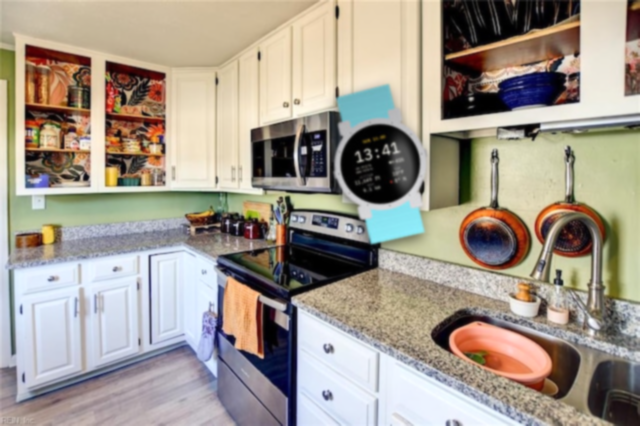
13h41
